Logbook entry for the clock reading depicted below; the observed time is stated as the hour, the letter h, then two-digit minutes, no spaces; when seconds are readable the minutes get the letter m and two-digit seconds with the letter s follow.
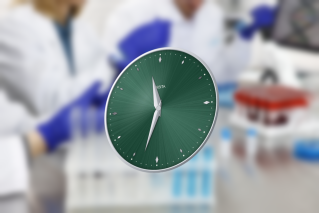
11h33
